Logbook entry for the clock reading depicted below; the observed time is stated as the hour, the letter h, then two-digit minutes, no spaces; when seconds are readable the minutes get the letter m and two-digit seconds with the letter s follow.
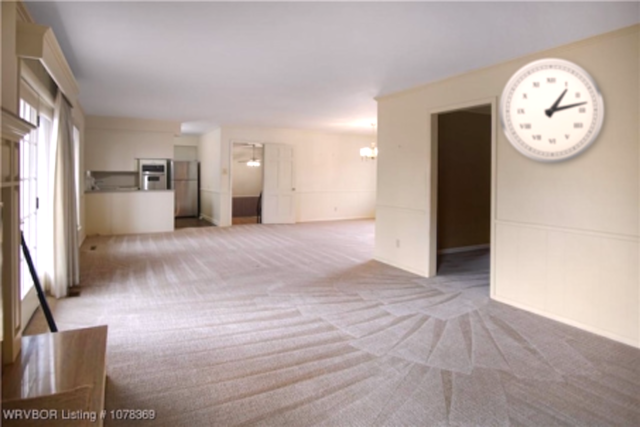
1h13
